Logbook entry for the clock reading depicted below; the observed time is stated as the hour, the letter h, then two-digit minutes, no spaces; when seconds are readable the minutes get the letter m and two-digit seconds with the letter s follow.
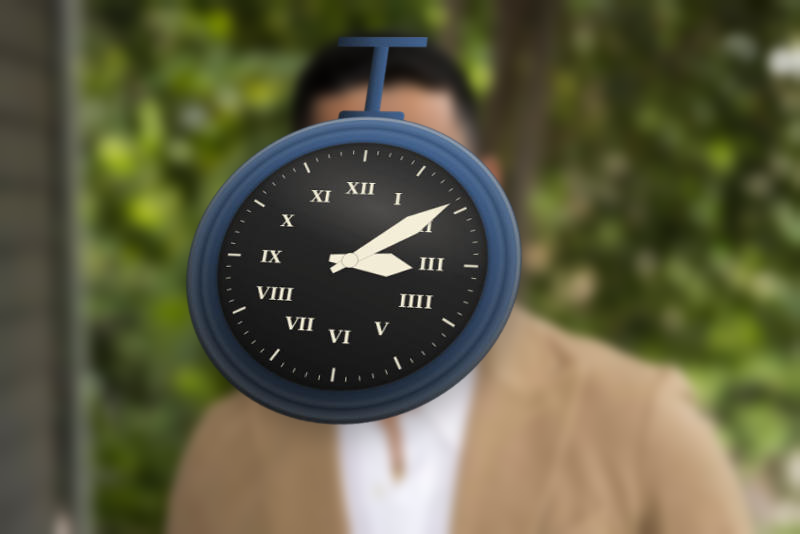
3h09
